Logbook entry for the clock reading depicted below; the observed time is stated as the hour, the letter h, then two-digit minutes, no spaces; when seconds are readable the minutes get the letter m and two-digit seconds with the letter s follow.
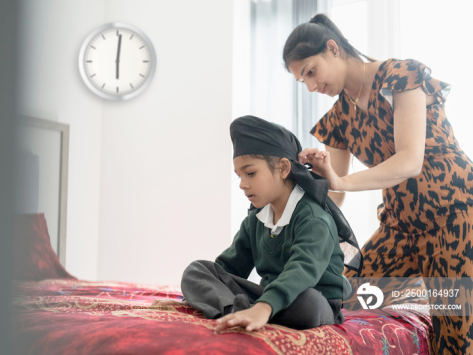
6h01
